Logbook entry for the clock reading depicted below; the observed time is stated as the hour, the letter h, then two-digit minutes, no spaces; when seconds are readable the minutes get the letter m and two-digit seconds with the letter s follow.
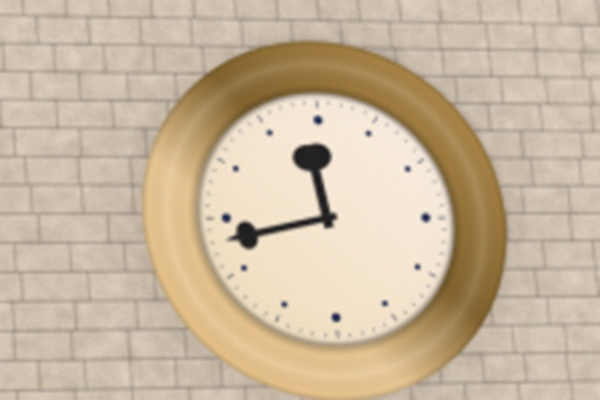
11h43
